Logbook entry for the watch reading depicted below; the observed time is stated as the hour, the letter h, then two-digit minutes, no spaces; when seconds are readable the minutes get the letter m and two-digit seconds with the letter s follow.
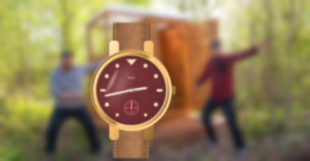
2h43
